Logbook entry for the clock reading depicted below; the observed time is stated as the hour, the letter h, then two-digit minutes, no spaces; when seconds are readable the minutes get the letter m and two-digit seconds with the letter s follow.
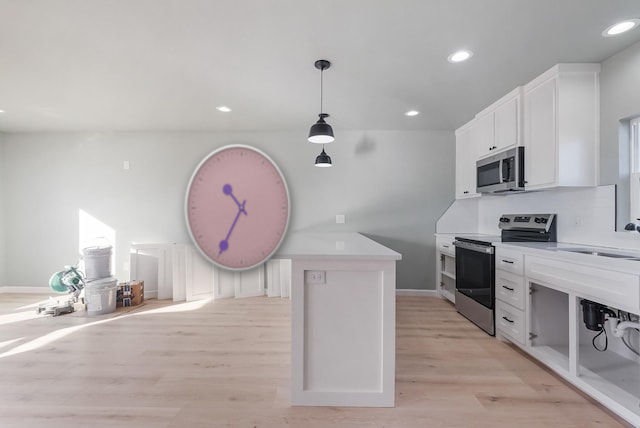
10h35
